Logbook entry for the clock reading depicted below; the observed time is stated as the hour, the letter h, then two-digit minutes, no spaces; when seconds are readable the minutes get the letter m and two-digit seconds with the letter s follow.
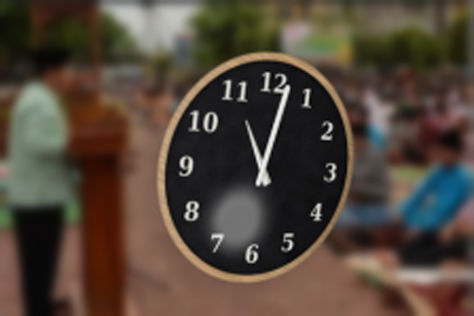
11h02
